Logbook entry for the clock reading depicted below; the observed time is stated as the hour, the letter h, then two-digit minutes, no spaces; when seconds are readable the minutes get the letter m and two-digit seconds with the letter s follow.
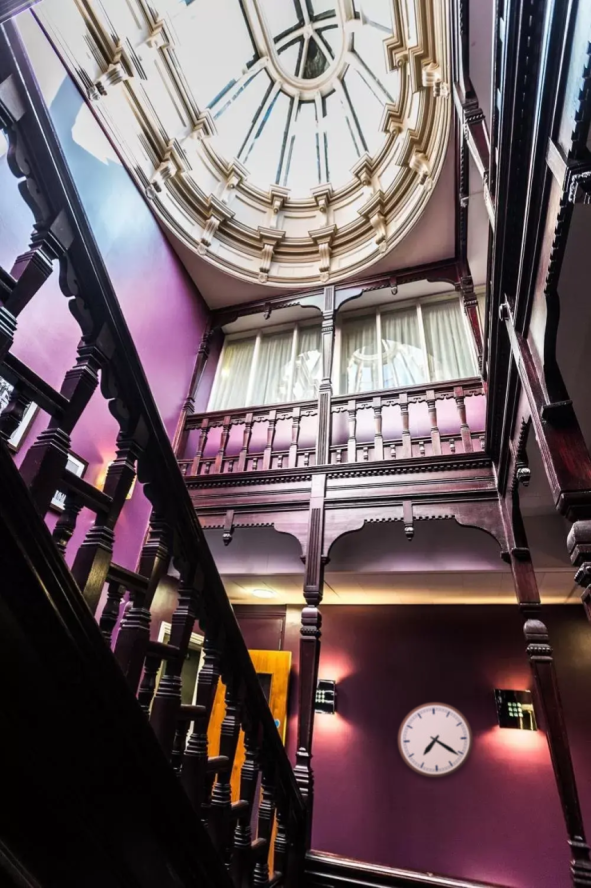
7h21
